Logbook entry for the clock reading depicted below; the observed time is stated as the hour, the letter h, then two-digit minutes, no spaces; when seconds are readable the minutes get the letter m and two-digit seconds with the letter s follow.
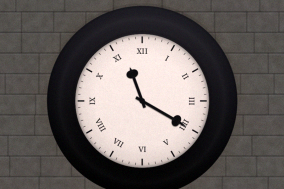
11h20
